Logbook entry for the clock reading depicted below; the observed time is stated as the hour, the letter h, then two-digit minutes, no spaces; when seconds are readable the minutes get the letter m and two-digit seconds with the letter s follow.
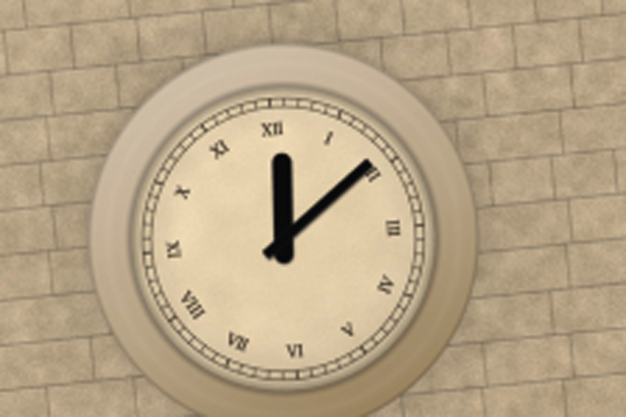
12h09
